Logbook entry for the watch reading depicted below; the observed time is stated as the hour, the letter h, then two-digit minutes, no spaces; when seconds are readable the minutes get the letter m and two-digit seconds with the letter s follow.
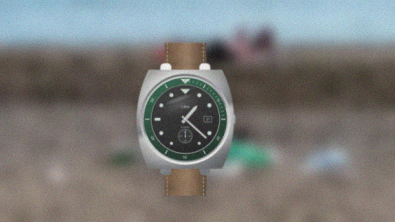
1h22
